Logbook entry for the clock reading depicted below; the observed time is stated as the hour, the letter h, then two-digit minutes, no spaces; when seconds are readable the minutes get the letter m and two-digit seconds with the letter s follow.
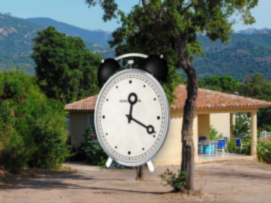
12h19
